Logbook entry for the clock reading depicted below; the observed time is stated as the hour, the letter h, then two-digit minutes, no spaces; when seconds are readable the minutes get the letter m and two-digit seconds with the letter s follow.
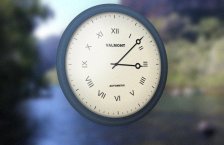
3h08
